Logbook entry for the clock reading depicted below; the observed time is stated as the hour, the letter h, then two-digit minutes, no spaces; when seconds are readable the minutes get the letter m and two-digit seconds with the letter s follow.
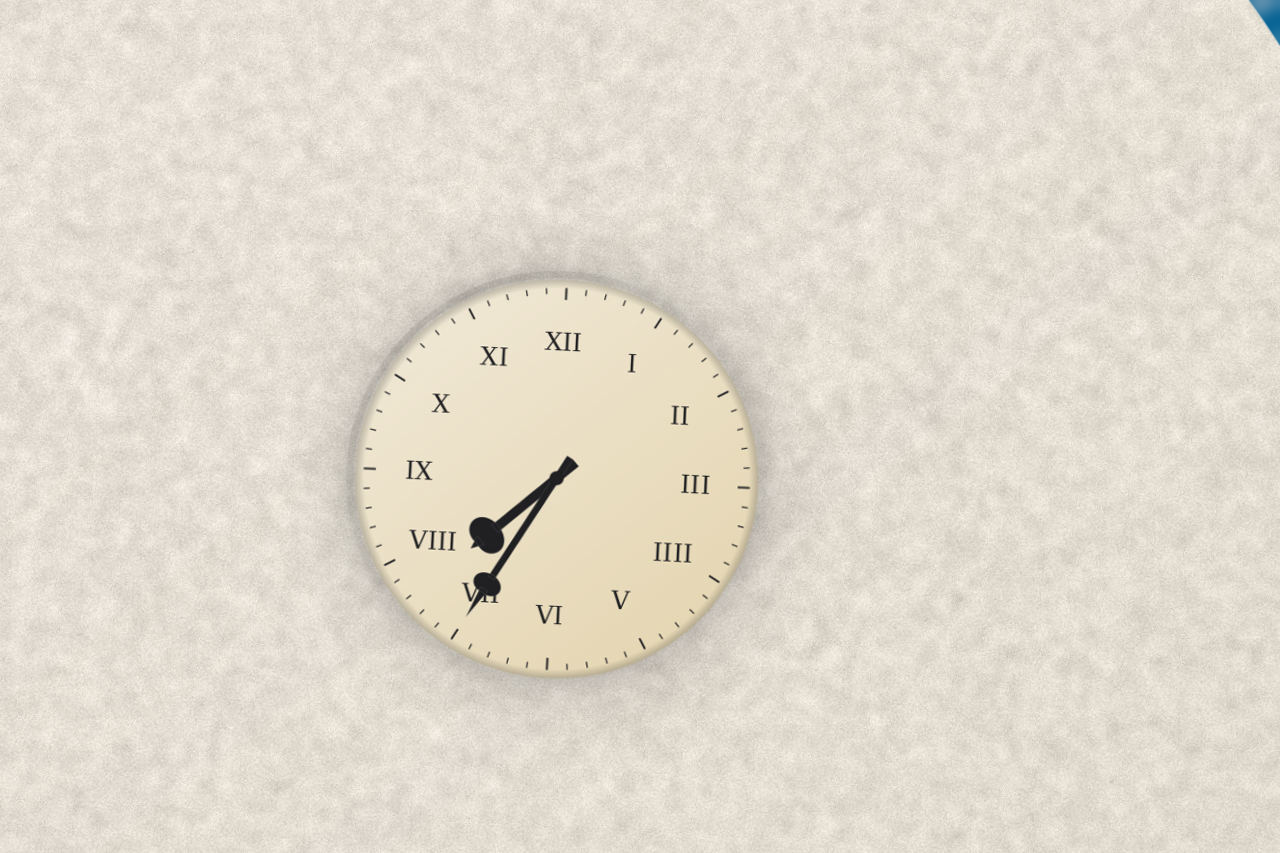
7h35
